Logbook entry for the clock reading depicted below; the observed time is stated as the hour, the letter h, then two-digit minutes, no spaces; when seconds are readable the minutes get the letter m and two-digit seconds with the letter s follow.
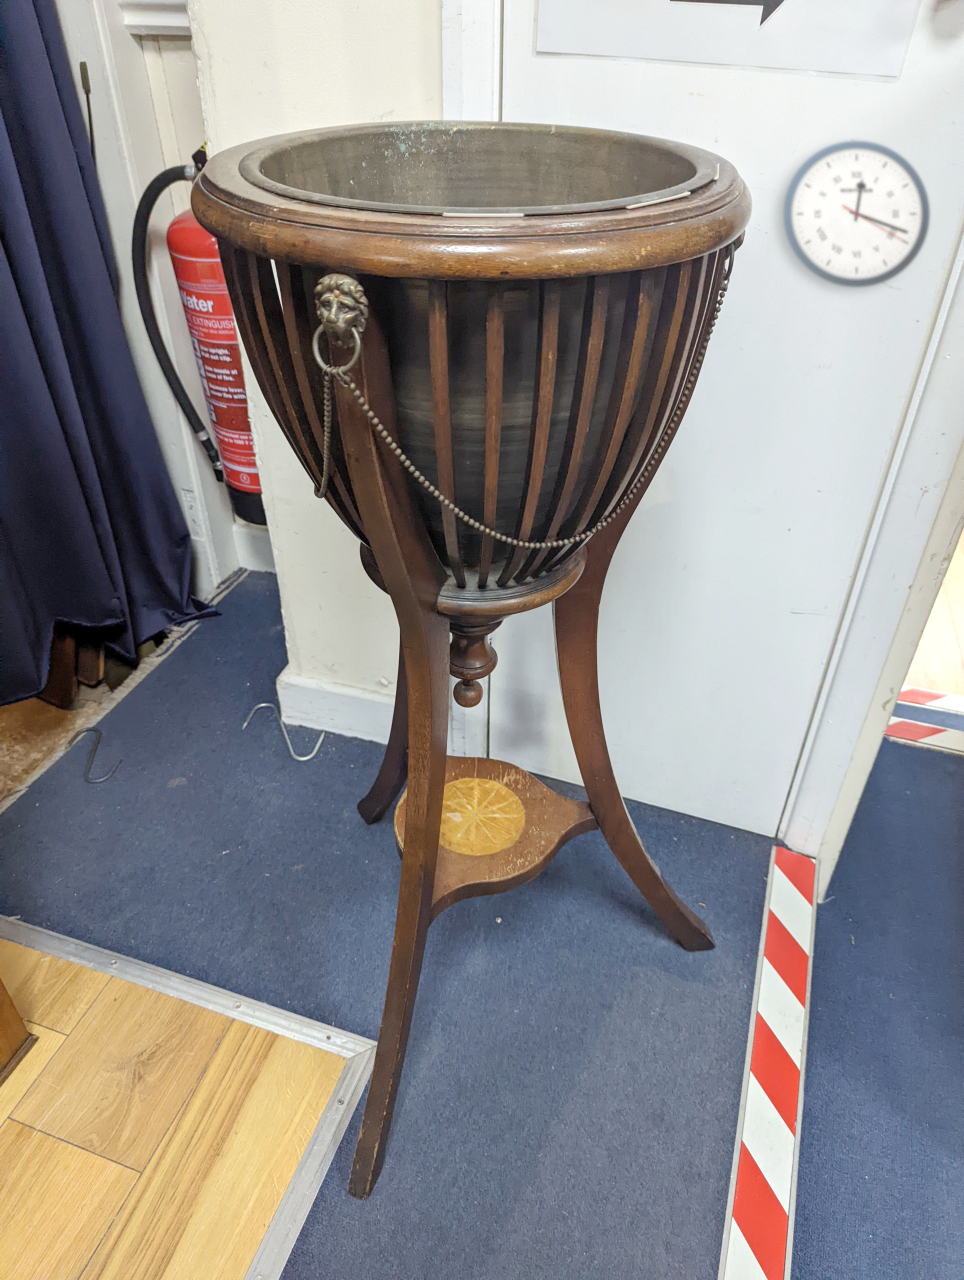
12h18m20s
